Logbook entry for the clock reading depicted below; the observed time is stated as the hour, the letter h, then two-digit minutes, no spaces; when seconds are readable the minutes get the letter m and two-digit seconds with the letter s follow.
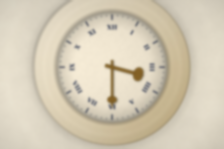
3h30
